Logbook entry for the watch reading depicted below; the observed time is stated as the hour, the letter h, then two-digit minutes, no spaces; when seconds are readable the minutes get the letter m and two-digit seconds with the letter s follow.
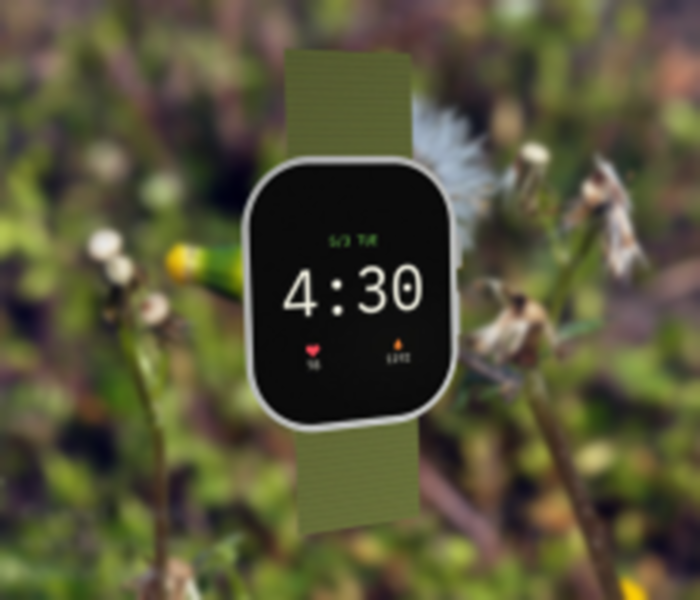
4h30
